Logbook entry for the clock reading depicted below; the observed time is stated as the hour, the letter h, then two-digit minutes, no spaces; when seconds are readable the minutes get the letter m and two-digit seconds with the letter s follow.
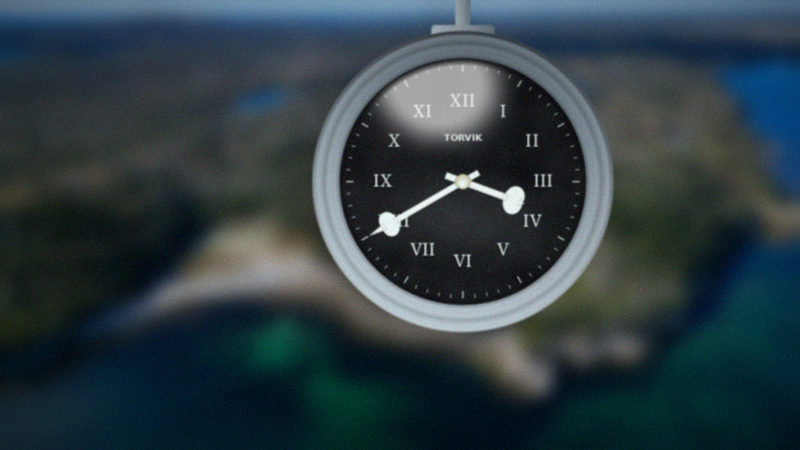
3h40
